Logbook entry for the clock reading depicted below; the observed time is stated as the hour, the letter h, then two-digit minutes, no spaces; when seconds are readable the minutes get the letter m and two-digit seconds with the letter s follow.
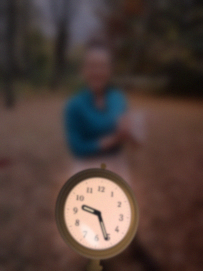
9h26
